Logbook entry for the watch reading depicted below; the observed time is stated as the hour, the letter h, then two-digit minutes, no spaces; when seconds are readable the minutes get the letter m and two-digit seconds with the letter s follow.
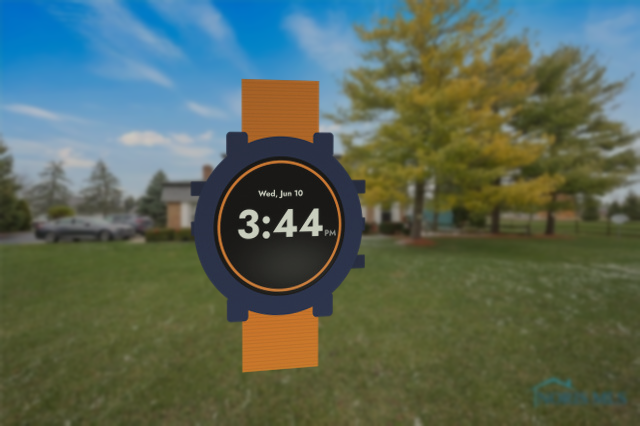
3h44
